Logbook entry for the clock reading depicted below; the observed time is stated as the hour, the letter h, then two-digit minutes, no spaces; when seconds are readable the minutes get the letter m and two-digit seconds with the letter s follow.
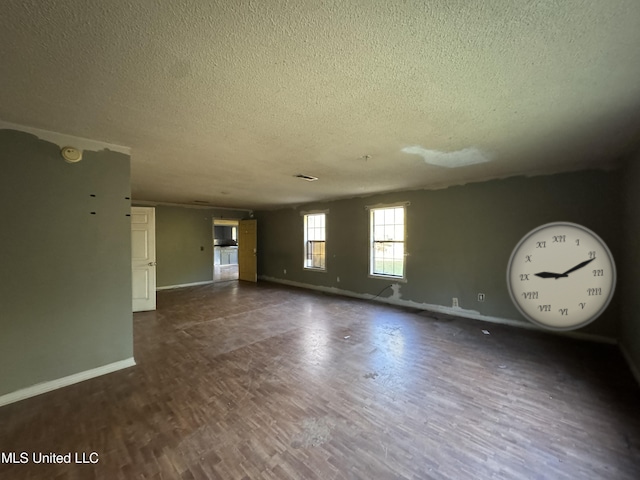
9h11
